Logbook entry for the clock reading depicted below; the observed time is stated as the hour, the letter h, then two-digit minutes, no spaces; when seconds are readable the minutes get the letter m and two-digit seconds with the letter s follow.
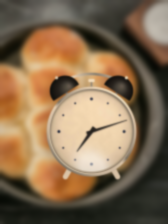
7h12
